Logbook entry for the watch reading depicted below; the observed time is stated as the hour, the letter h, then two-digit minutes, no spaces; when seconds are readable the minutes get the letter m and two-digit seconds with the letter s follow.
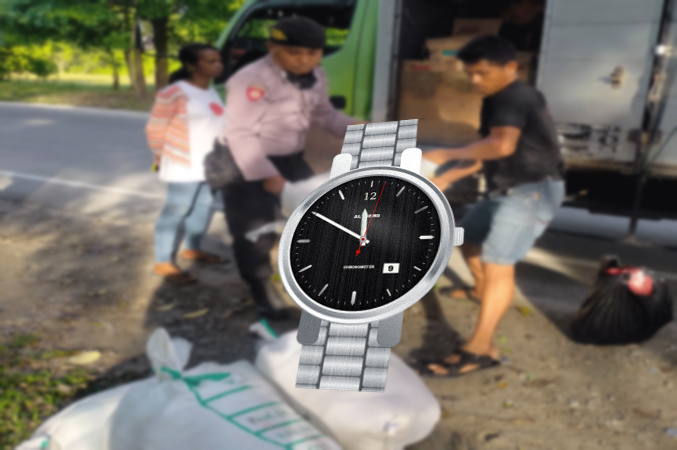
11h50m02s
